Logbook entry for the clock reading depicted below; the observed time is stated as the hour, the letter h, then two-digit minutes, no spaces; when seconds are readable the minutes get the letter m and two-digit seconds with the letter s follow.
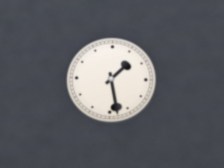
1h28
